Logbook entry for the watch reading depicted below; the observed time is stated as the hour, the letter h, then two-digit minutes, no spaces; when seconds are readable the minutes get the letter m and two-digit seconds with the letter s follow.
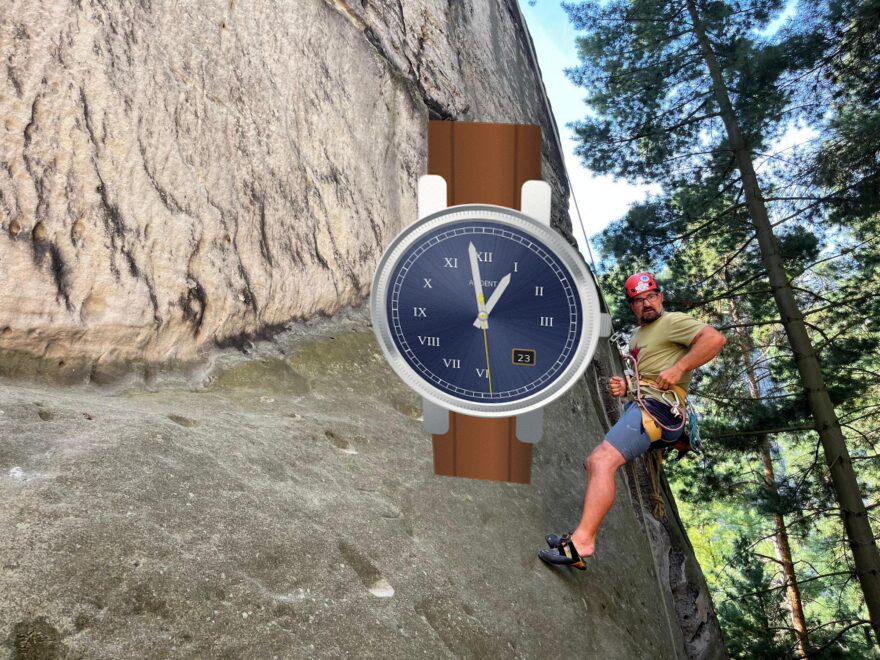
12h58m29s
